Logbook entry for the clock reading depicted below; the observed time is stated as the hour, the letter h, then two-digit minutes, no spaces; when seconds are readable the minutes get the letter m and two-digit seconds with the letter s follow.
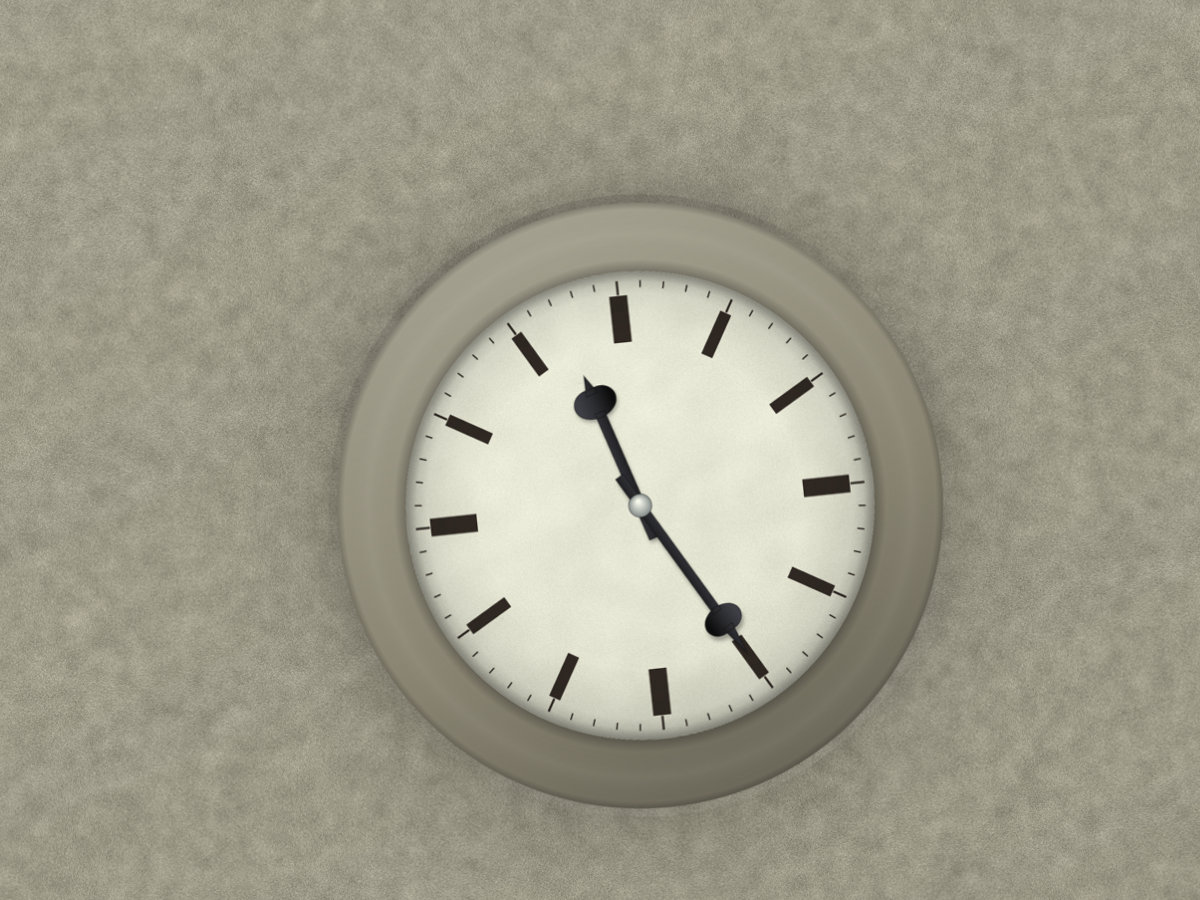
11h25
